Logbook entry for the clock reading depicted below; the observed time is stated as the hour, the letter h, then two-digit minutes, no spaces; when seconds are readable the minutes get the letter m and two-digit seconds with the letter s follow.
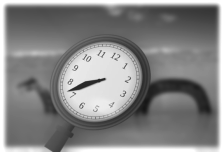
7h37
